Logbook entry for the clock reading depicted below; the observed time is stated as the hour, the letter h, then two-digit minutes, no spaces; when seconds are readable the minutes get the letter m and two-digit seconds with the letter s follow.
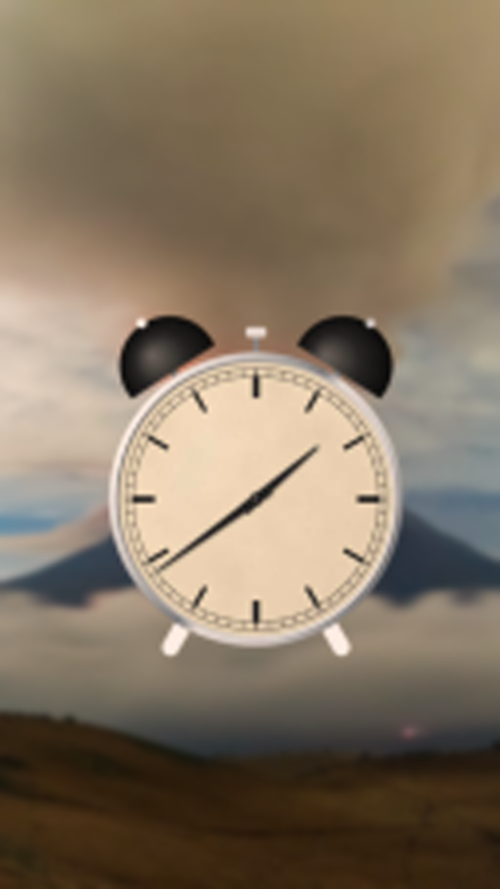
1h39
